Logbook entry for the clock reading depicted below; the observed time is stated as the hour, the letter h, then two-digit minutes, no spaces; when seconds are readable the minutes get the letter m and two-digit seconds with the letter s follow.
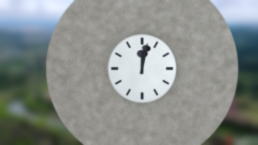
12h02
